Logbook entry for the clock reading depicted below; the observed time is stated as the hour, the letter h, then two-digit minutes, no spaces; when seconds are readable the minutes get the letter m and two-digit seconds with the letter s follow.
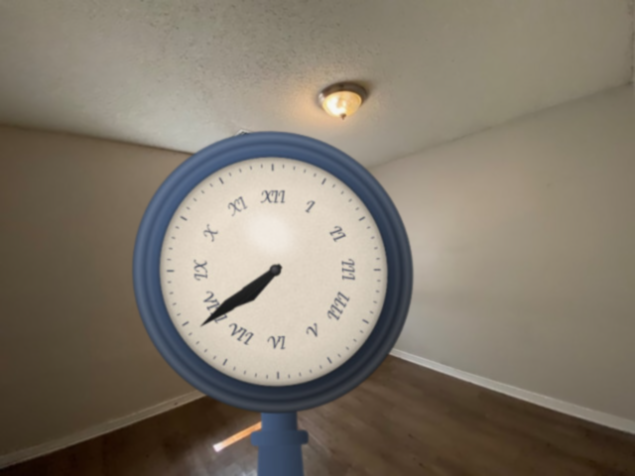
7h39
